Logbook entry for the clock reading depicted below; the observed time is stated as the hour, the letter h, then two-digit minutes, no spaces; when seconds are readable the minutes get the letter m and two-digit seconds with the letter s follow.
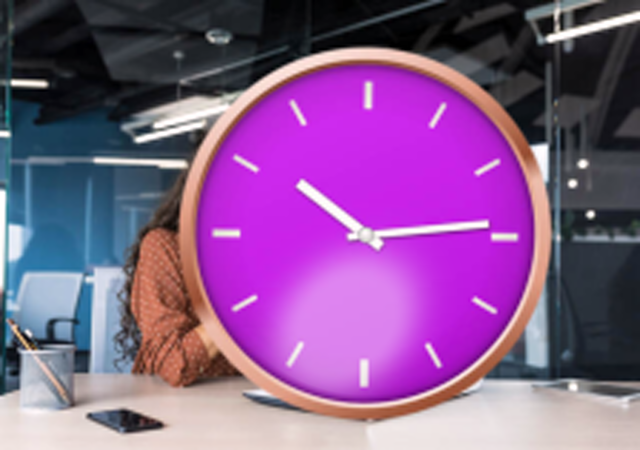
10h14
